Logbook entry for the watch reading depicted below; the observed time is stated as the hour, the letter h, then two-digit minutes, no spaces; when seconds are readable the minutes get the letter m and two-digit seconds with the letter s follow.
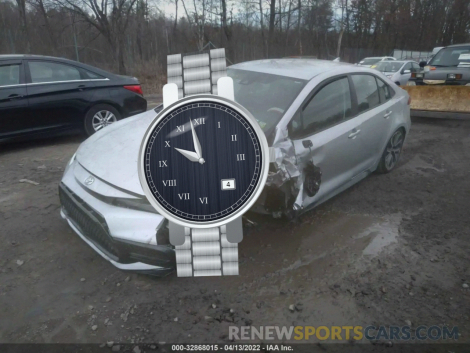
9h58
